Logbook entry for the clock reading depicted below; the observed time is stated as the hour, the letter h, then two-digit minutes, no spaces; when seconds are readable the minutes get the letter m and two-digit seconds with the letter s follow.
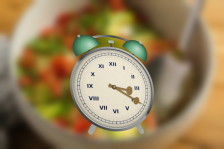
3h20
